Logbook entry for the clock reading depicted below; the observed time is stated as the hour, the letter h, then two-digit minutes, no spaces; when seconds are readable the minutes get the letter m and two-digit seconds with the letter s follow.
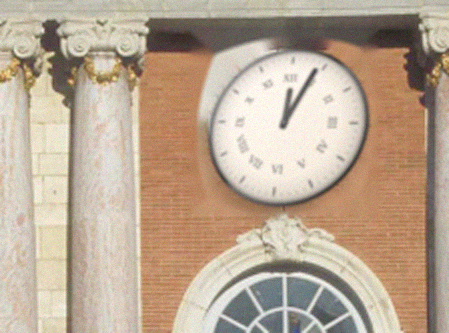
12h04
